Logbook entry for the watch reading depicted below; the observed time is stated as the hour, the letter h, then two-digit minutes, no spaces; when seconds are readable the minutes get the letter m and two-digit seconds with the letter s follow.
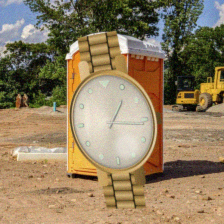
1h16
